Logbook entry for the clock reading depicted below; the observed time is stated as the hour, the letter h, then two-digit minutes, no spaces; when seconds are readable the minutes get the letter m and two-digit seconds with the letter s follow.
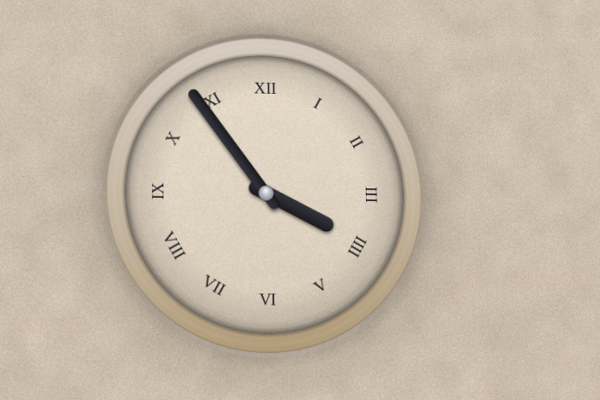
3h54
